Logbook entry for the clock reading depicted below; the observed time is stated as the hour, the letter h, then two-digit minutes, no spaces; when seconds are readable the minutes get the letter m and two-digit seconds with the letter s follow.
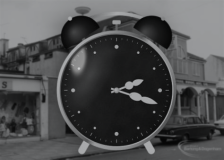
2h18
